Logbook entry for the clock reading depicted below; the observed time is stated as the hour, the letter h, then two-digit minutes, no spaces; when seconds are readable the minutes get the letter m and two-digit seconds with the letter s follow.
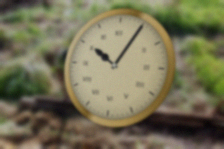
10h05
